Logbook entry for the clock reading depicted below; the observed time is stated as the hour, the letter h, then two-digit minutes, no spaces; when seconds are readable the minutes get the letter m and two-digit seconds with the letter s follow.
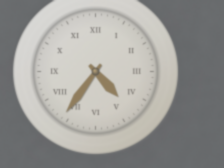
4h36
